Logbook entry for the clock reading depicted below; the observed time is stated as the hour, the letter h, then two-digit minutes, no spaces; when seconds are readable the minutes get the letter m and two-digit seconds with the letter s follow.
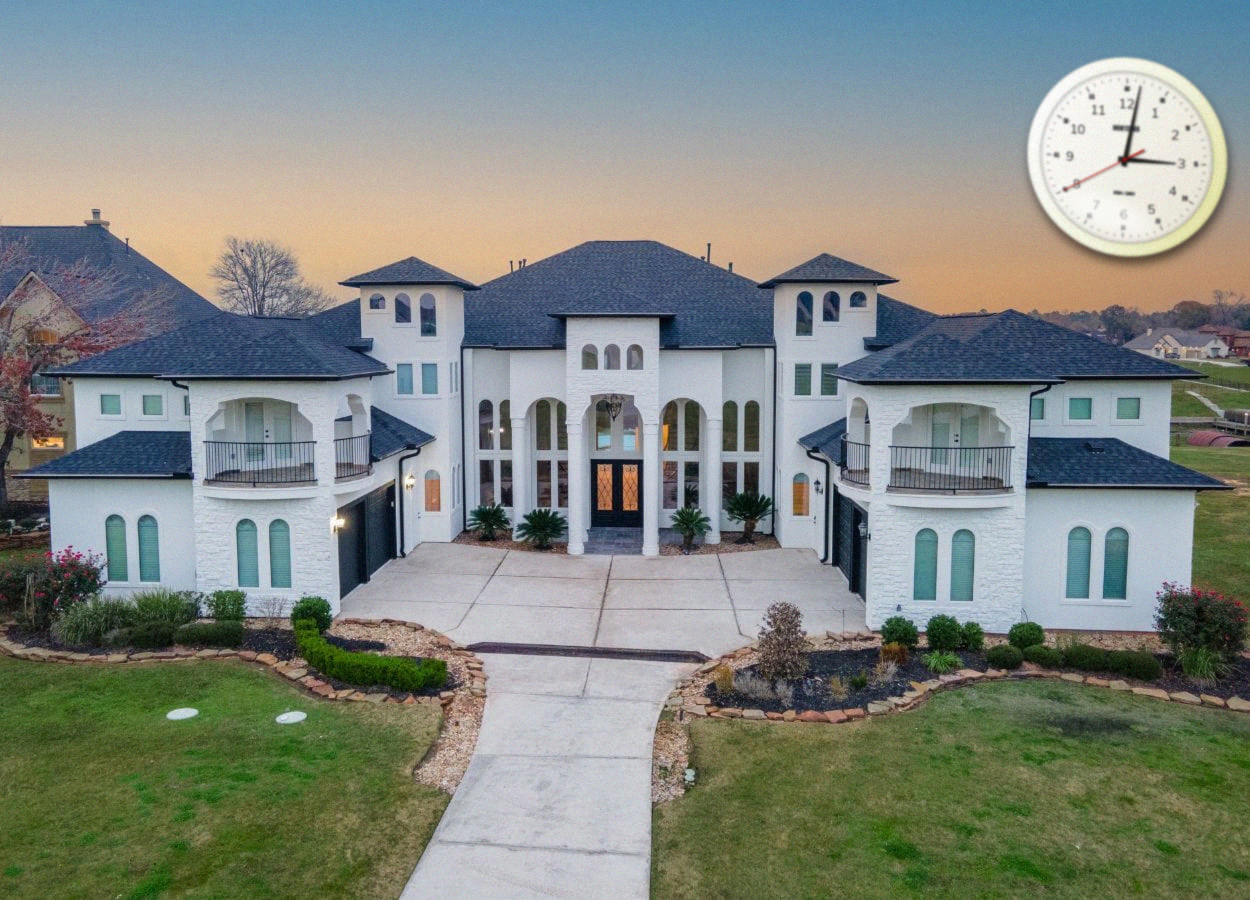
3h01m40s
